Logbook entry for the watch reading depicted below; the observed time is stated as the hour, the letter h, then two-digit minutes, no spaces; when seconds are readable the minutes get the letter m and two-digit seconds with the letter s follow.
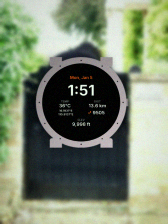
1h51
